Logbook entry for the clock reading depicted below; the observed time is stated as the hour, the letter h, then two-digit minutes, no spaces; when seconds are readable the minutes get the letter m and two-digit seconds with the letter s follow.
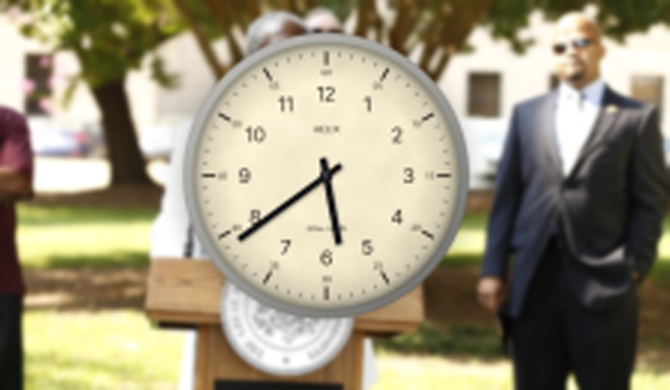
5h39
